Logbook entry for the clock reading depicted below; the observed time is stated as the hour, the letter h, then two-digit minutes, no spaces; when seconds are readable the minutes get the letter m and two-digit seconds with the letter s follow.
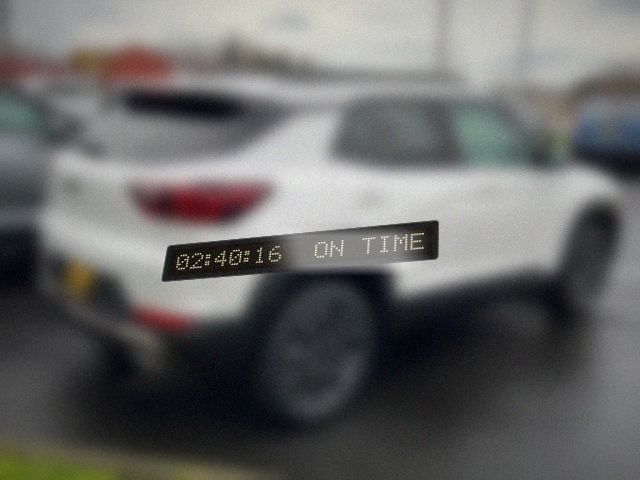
2h40m16s
